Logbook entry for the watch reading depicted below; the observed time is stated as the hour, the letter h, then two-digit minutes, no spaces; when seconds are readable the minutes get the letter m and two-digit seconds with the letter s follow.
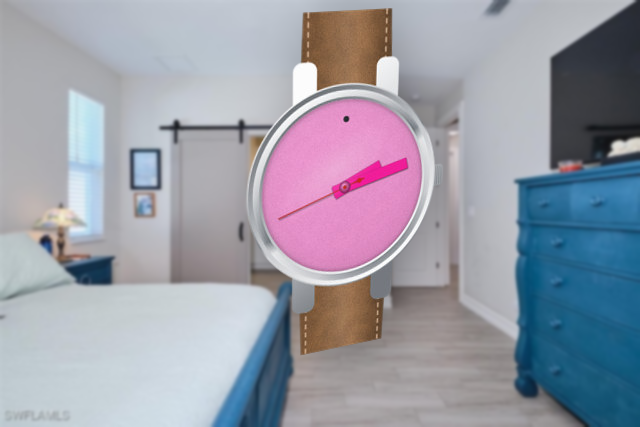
2h12m42s
